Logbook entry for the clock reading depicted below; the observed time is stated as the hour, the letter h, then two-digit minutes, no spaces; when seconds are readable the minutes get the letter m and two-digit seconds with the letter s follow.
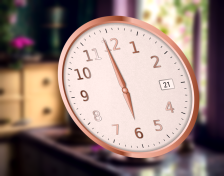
5h59
